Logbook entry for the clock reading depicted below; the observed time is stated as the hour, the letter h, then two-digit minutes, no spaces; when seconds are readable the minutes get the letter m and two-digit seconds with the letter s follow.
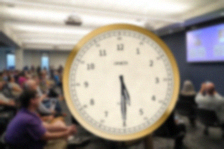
5h30
